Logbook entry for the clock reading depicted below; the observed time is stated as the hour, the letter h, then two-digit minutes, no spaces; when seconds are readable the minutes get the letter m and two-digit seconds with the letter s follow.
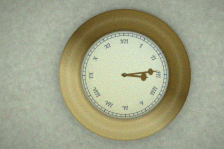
3h14
